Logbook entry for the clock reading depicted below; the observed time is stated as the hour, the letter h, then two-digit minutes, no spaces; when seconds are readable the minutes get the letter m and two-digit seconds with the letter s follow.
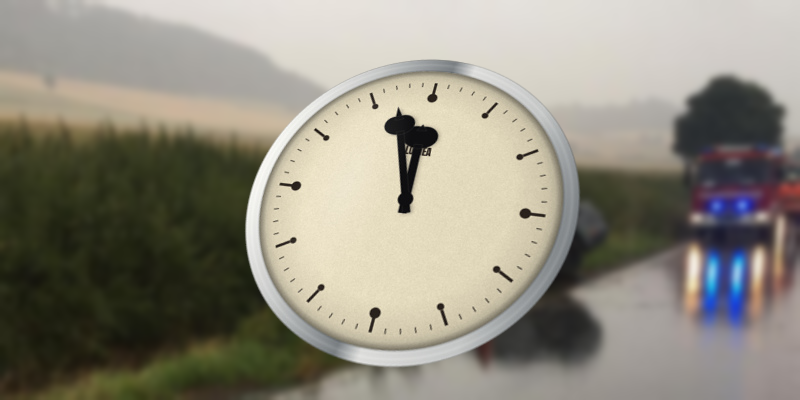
11h57
